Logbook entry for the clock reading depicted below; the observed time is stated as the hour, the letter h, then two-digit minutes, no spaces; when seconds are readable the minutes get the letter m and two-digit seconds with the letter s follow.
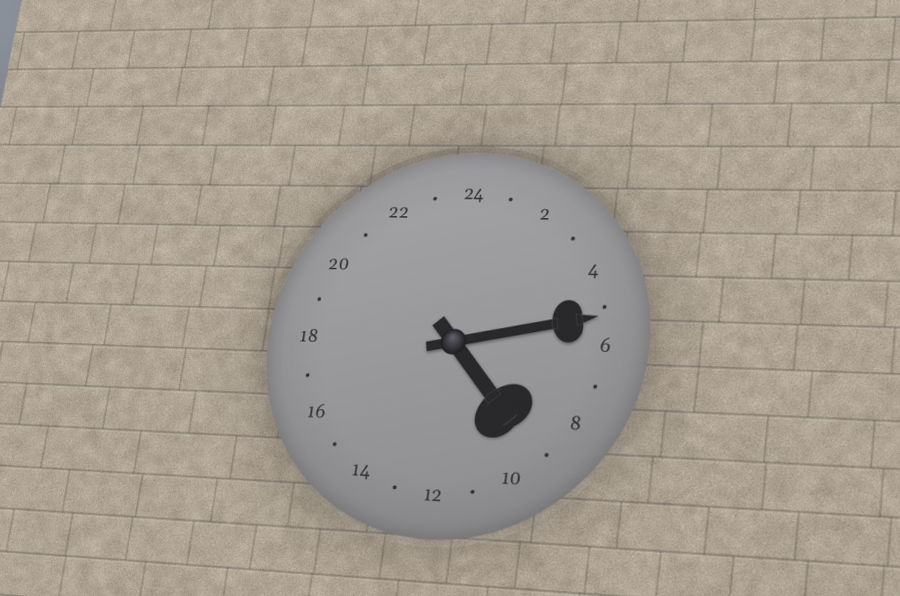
9h13
